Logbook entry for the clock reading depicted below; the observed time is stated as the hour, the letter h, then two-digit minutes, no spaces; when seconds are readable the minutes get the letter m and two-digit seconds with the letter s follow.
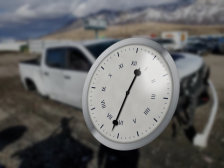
12h32
